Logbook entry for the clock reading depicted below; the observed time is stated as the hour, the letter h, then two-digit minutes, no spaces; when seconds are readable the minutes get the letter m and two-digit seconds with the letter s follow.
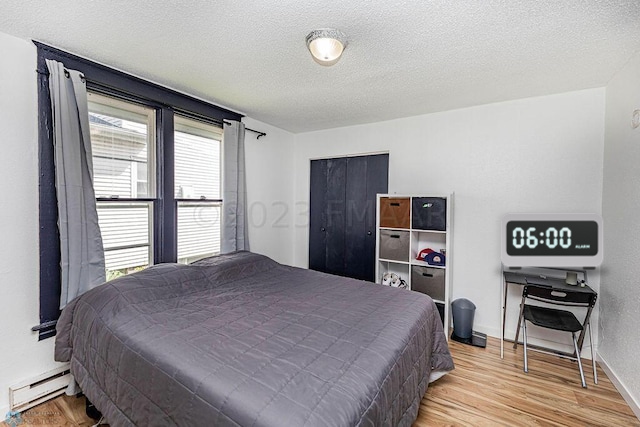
6h00
